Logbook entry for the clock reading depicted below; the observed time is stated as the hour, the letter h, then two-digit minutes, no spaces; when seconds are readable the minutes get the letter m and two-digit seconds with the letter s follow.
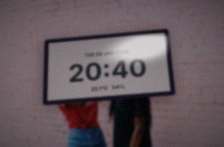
20h40
